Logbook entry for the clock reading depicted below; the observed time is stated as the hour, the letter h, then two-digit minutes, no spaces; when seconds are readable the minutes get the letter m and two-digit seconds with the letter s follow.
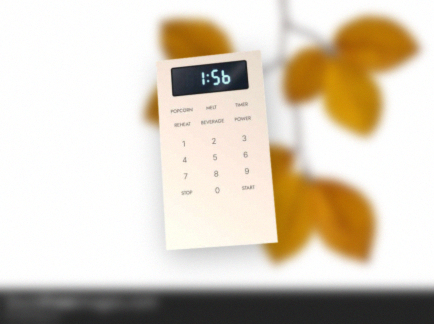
1h56
